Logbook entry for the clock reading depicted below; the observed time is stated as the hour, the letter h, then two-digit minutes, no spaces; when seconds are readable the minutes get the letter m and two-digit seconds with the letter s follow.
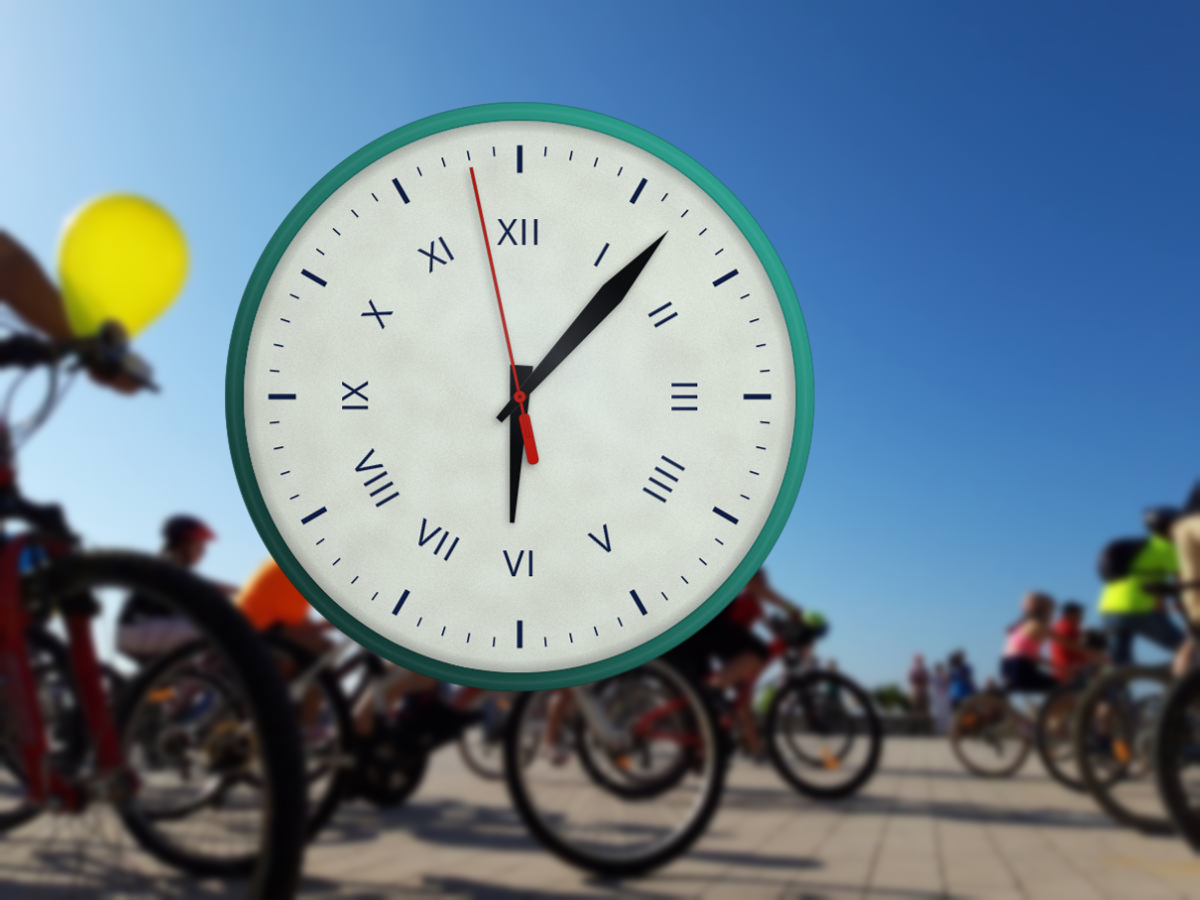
6h06m58s
